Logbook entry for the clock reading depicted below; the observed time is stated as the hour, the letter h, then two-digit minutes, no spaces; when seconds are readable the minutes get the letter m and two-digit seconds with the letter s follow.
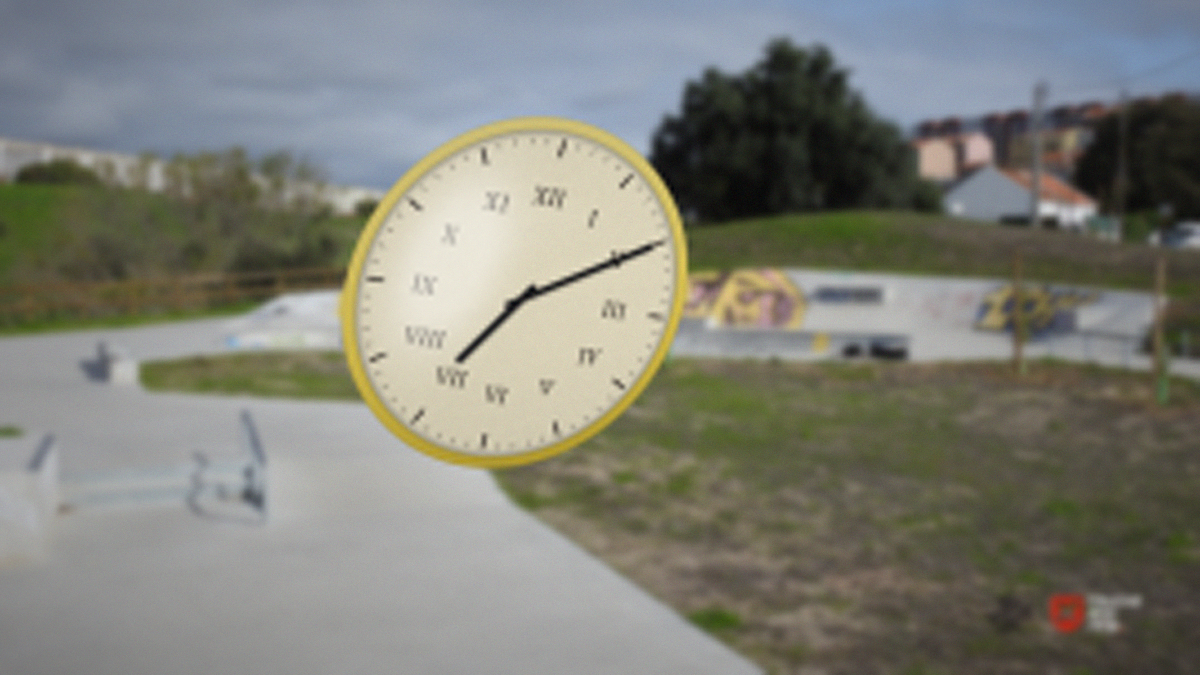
7h10
